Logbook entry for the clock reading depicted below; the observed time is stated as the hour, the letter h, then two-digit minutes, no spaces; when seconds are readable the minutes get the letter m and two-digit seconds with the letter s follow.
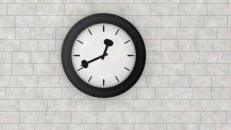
12h41
